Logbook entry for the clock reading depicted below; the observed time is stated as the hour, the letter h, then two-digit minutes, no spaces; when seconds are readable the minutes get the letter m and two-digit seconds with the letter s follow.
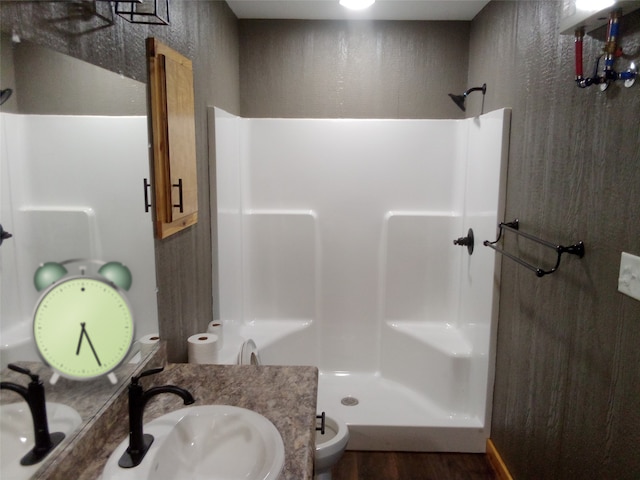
6h26
